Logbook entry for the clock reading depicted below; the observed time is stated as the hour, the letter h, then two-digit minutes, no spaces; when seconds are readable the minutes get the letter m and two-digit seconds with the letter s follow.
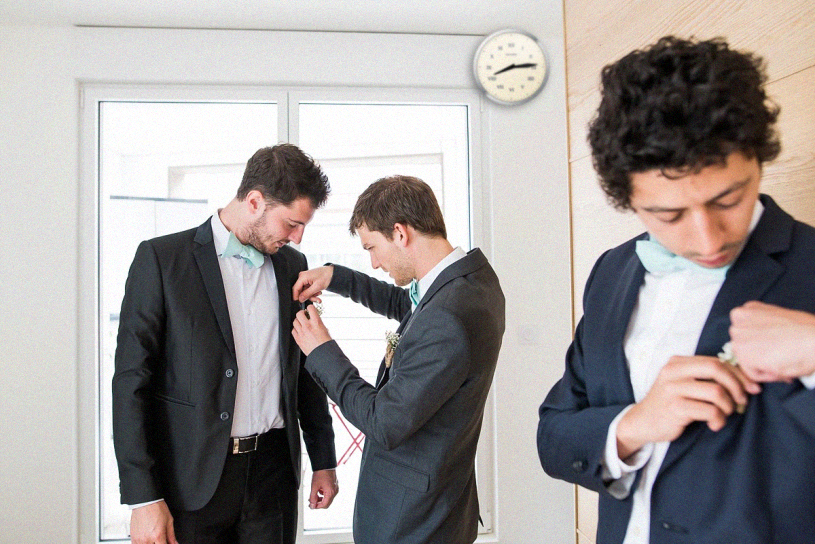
8h14
